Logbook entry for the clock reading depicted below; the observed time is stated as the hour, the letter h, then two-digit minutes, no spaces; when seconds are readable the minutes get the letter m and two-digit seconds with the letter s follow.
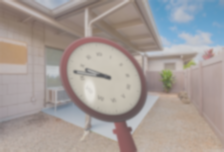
9h47
